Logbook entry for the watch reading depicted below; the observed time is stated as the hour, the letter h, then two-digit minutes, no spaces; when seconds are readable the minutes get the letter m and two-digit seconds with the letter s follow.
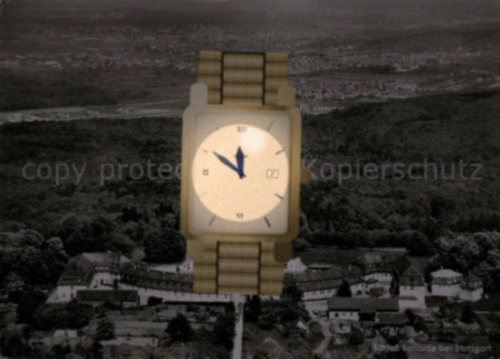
11h51
